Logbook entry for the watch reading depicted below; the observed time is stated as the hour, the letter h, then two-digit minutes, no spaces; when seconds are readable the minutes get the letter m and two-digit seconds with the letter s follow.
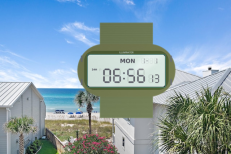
6h56m13s
